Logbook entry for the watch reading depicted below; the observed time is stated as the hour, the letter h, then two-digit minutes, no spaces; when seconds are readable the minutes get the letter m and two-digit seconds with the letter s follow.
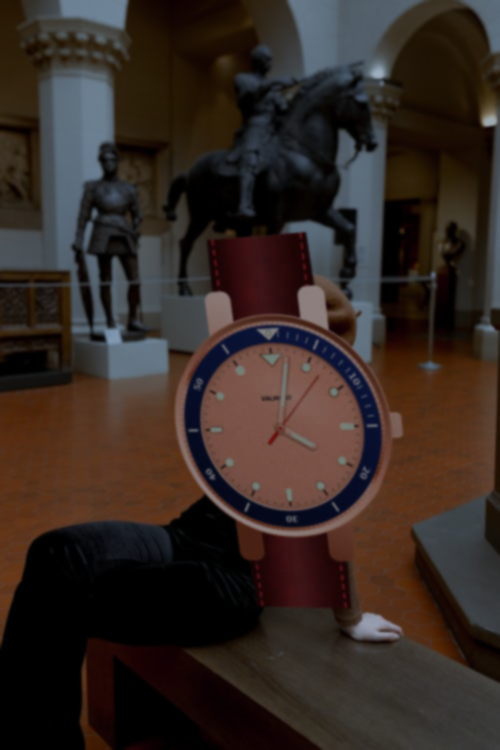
4h02m07s
